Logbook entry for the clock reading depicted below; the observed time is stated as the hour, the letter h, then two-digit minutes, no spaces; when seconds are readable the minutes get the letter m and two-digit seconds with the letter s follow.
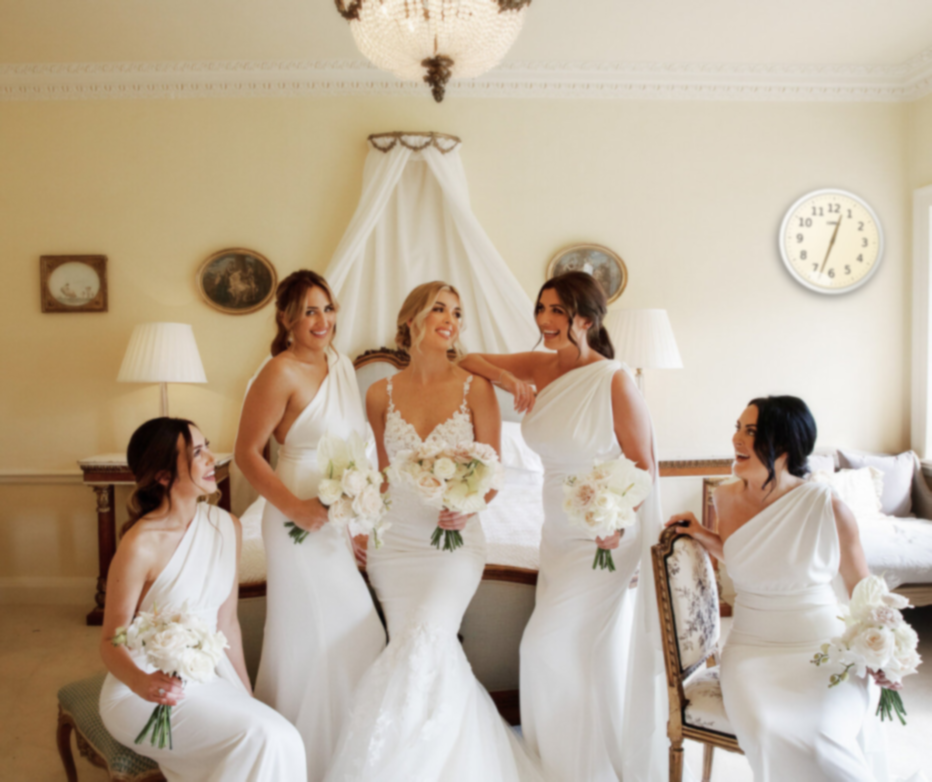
12h33
